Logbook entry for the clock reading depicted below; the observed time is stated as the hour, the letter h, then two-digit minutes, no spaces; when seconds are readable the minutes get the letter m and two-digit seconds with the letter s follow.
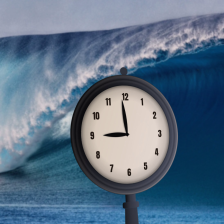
8h59
